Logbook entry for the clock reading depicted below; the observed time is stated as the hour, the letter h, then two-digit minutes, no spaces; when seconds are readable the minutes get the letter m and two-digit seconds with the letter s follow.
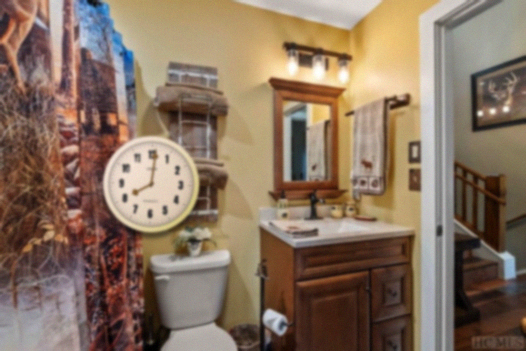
8h01
